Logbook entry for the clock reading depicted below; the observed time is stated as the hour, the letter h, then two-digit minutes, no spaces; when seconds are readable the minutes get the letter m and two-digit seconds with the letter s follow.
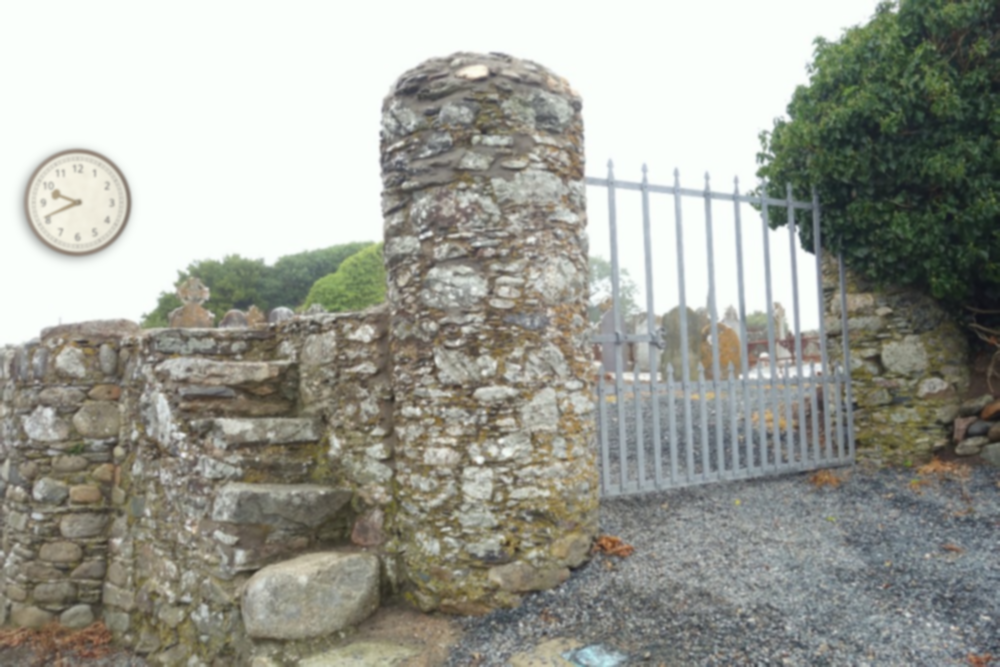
9h41
